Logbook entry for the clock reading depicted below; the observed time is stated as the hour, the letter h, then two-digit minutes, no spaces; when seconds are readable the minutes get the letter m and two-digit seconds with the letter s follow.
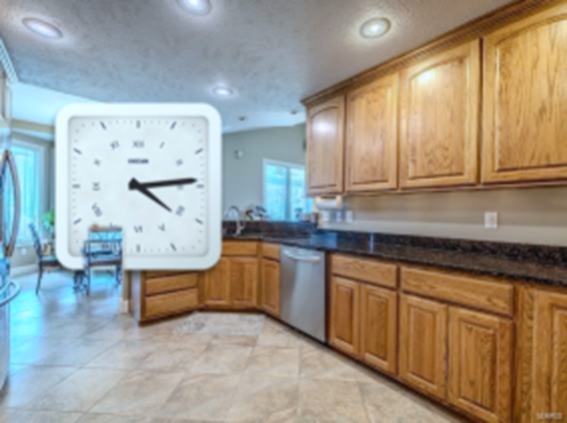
4h14
